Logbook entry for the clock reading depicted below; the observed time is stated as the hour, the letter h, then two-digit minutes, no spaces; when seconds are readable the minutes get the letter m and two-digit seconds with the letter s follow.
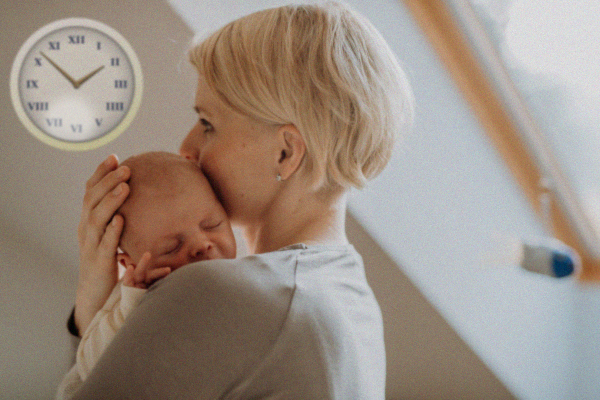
1h52
